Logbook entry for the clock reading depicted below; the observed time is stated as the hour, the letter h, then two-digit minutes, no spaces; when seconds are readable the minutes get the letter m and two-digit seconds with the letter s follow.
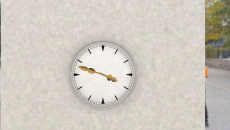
3h48
